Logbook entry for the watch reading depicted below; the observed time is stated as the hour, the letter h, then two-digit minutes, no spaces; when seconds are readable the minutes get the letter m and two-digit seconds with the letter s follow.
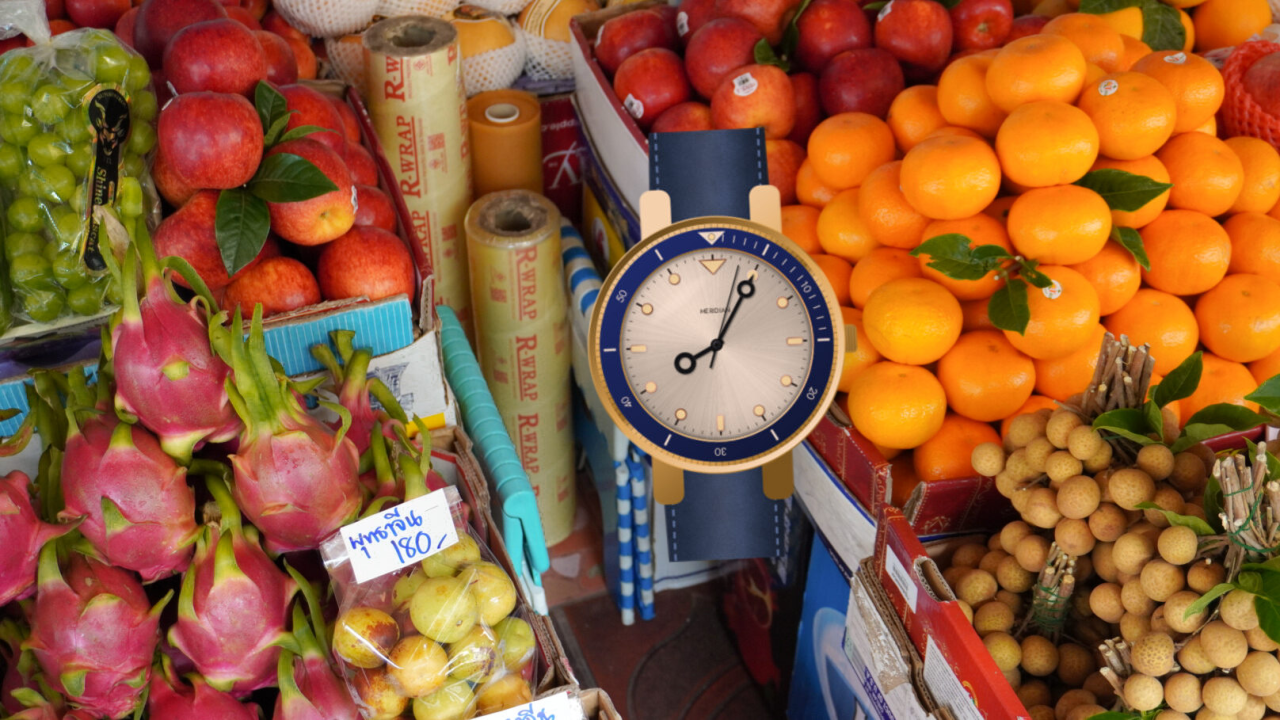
8h05m03s
